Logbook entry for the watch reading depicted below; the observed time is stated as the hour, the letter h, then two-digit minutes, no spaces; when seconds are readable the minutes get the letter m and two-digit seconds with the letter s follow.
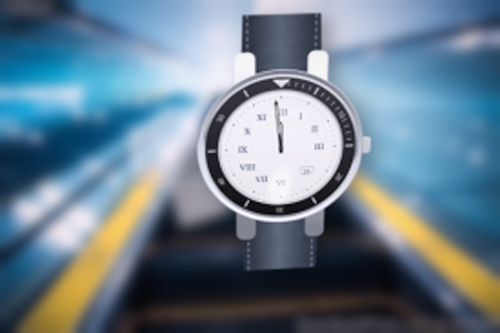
11h59
